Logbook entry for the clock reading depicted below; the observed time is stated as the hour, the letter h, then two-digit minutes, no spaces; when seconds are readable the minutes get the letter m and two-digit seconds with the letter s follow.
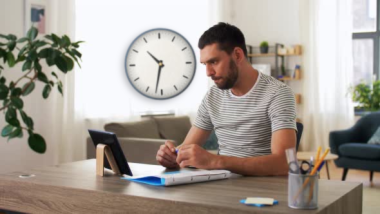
10h32
